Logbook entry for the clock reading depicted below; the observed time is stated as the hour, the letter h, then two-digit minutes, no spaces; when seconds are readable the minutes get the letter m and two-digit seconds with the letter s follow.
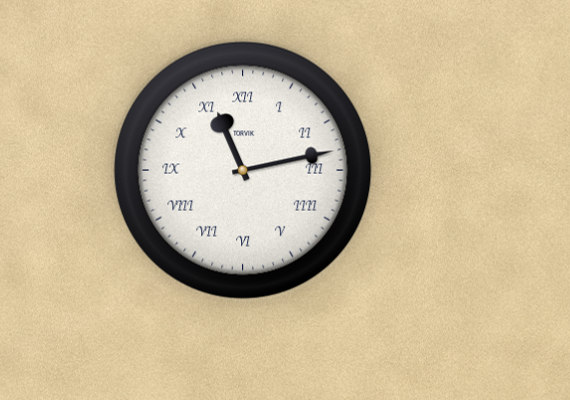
11h13
